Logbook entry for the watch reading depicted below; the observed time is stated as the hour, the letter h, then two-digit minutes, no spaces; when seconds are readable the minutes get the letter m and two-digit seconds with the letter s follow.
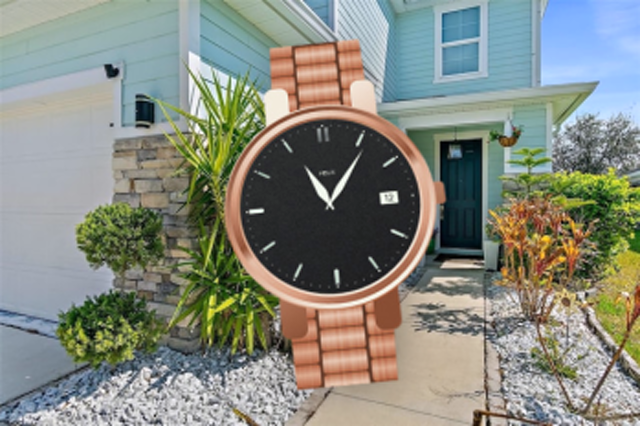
11h06
